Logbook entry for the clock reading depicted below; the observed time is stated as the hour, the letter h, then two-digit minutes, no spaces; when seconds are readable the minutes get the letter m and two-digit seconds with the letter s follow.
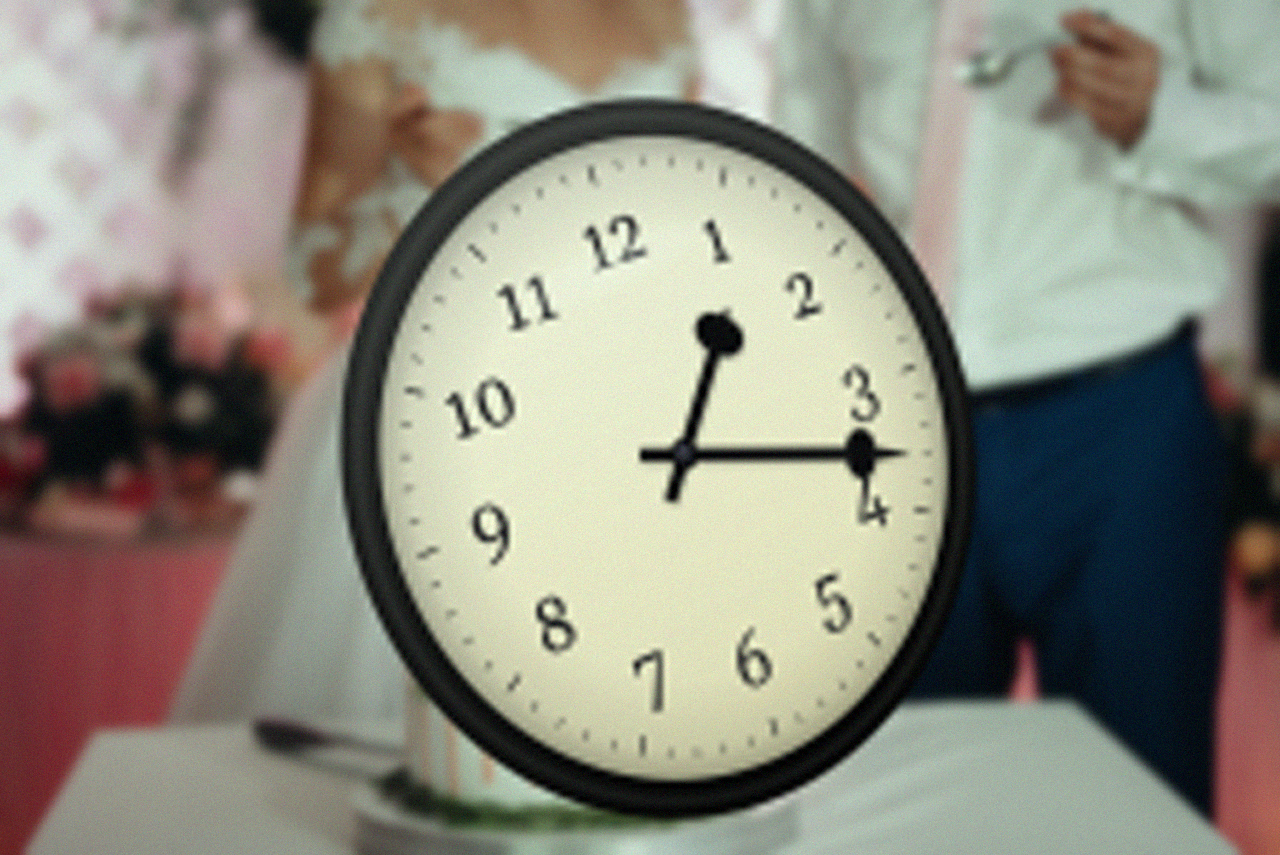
1h18
